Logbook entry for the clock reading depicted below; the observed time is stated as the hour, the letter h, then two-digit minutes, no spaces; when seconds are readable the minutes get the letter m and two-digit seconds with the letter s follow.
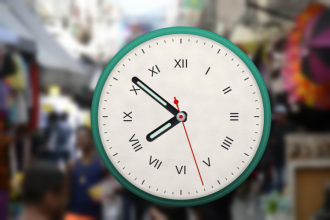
7h51m27s
